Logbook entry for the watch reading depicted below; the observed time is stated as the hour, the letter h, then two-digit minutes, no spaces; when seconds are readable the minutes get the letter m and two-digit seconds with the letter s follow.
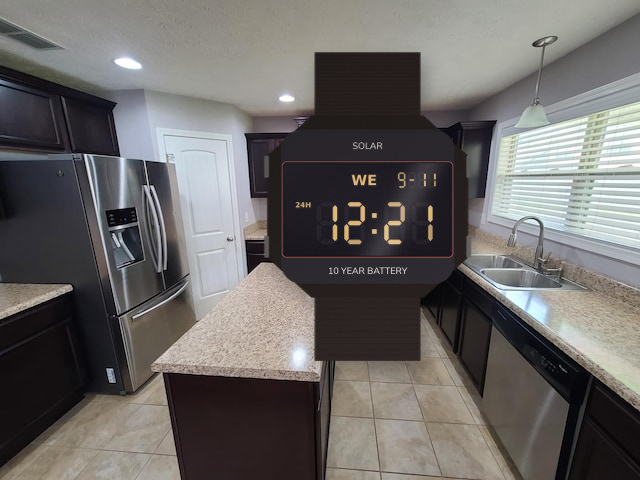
12h21
